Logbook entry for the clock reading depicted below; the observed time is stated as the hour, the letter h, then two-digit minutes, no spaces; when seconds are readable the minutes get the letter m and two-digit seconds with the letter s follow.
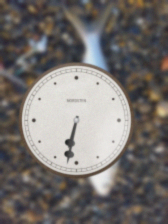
6h32
